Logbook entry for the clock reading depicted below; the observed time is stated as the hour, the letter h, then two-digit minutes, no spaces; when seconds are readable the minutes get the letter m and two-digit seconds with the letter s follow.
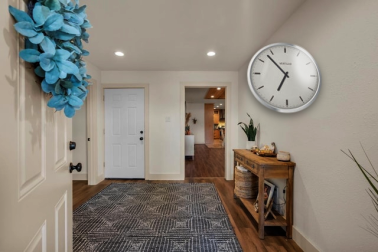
6h53
